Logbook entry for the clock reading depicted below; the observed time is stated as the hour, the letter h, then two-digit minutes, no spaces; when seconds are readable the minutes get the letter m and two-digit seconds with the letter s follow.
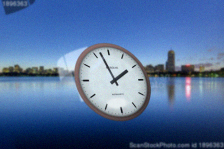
1h57
